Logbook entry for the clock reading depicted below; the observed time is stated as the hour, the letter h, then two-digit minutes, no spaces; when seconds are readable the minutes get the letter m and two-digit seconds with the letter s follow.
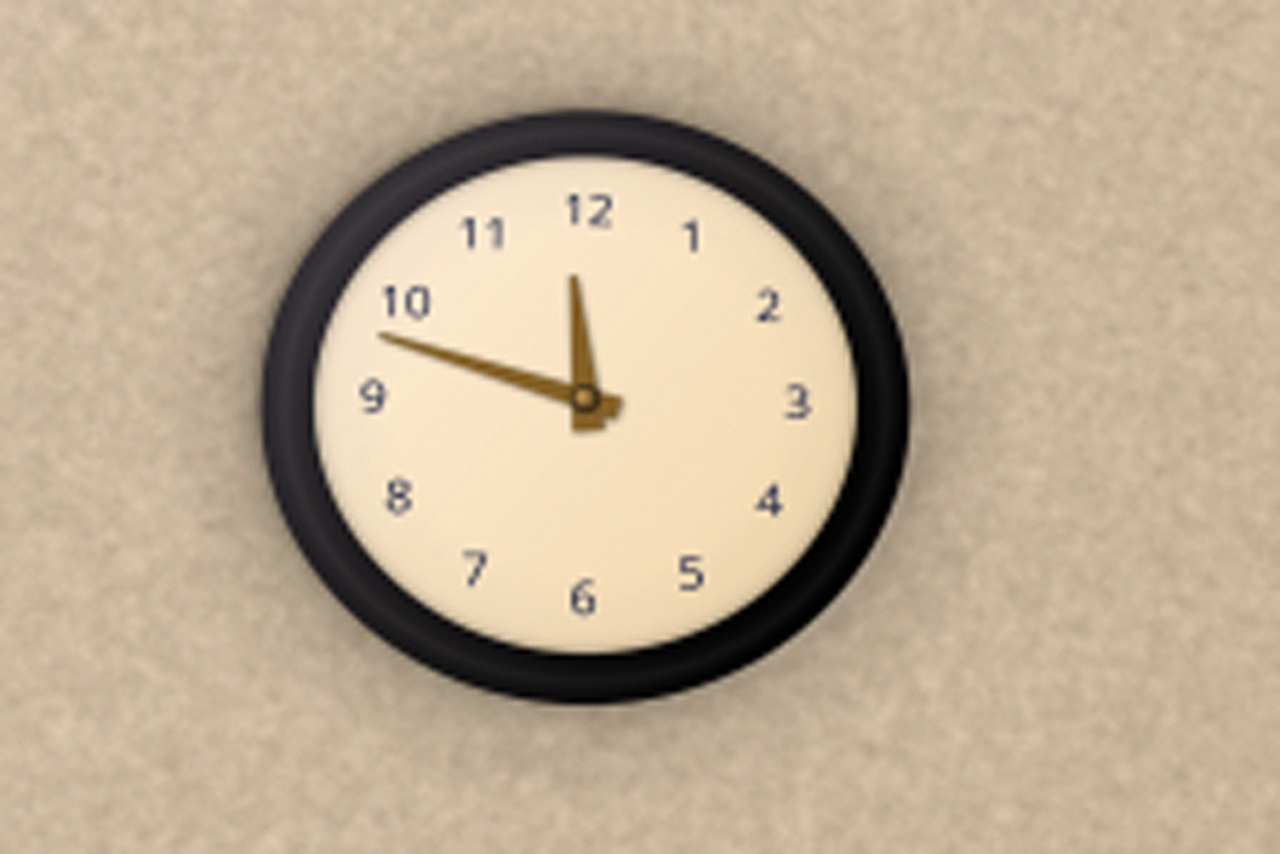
11h48
